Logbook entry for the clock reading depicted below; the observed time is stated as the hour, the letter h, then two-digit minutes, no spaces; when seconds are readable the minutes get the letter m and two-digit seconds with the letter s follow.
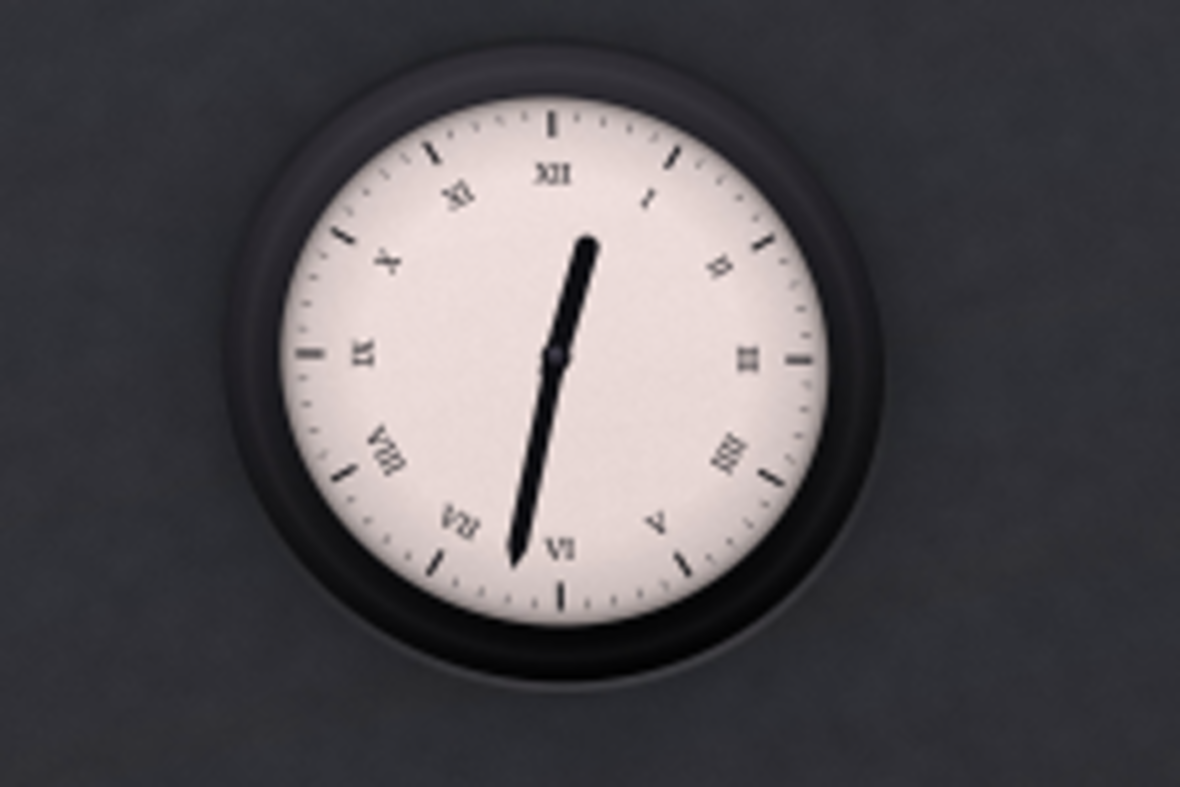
12h32
